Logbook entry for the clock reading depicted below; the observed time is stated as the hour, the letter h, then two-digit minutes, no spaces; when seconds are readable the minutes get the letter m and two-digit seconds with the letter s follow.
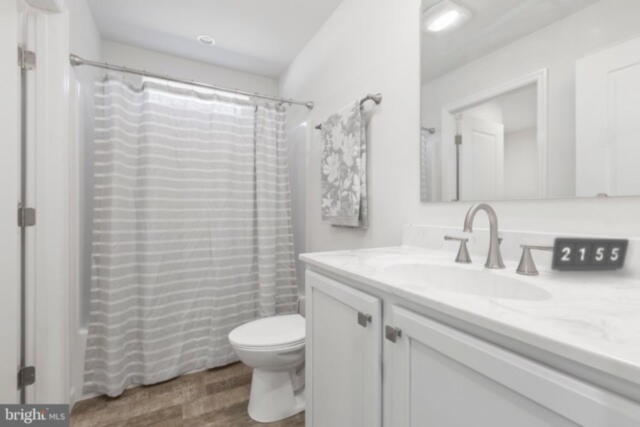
21h55
